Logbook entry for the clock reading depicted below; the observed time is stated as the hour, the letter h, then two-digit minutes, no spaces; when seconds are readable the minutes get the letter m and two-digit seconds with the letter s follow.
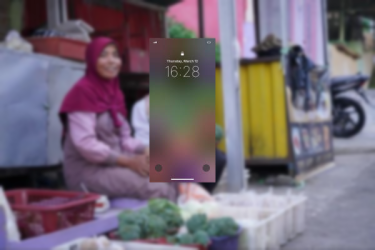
16h28
